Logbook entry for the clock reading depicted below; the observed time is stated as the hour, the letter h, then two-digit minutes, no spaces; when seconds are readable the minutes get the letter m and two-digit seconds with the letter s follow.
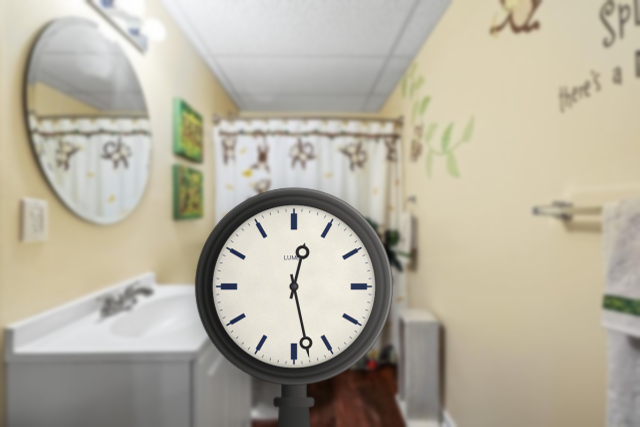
12h28
